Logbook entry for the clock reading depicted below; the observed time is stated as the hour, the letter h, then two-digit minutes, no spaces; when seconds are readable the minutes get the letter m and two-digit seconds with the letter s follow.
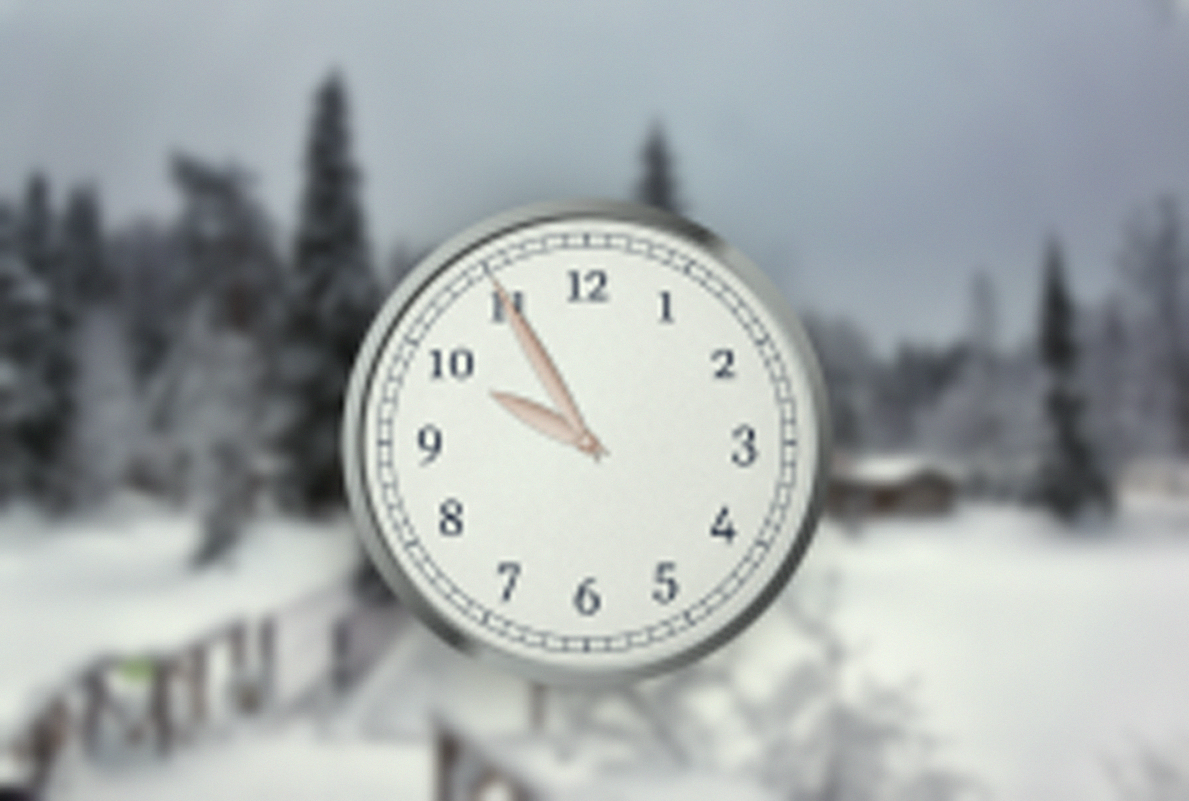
9h55
